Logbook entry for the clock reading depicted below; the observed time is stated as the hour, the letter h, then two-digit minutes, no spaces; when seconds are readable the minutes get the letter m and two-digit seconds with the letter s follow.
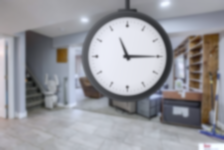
11h15
